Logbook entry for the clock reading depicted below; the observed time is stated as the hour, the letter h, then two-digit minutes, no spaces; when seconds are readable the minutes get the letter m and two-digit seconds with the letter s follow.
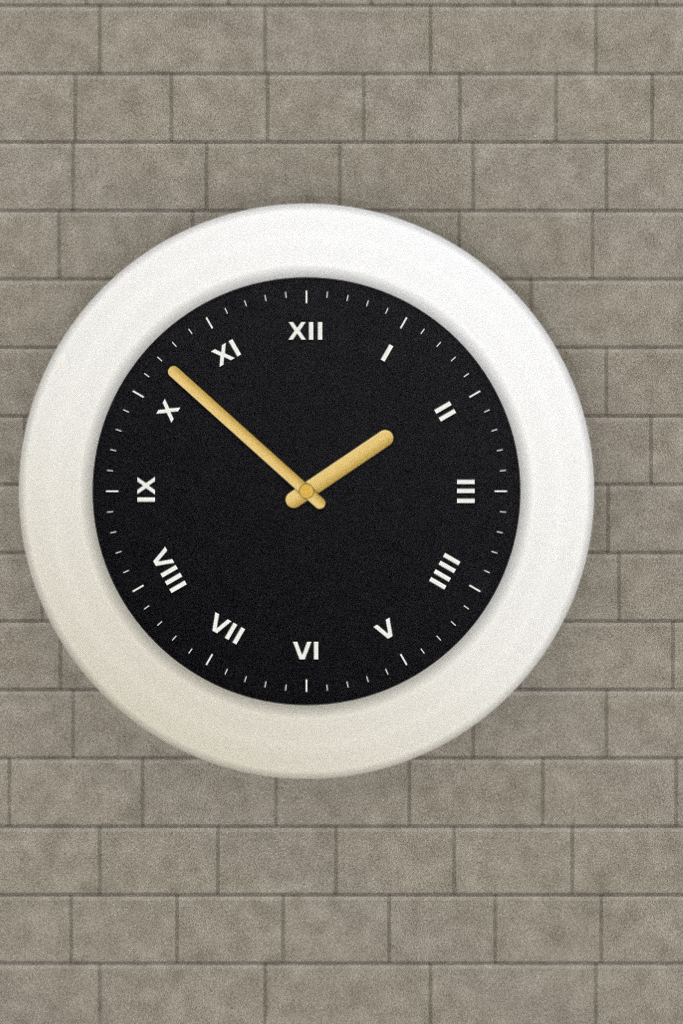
1h52
